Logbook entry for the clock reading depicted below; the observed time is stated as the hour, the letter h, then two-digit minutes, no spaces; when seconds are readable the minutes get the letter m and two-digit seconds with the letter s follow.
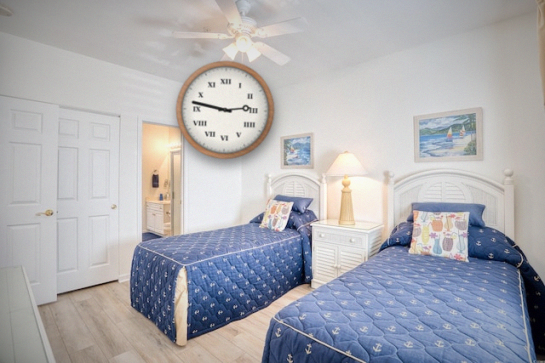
2h47
